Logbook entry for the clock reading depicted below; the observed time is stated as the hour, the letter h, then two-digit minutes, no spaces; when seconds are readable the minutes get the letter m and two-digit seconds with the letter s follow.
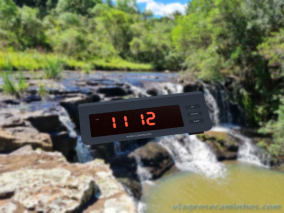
11h12
